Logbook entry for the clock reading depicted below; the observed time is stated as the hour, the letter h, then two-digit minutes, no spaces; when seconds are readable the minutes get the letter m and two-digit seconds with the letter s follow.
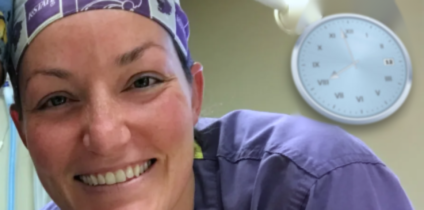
7h58
